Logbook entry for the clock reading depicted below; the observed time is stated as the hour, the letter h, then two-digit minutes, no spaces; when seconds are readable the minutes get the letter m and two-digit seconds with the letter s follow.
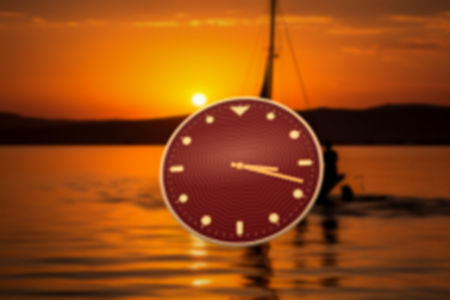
3h18
